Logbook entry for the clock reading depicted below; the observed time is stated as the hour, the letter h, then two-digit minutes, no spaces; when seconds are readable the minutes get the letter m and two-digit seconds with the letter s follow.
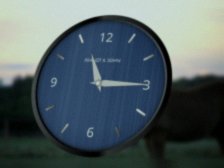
11h15
